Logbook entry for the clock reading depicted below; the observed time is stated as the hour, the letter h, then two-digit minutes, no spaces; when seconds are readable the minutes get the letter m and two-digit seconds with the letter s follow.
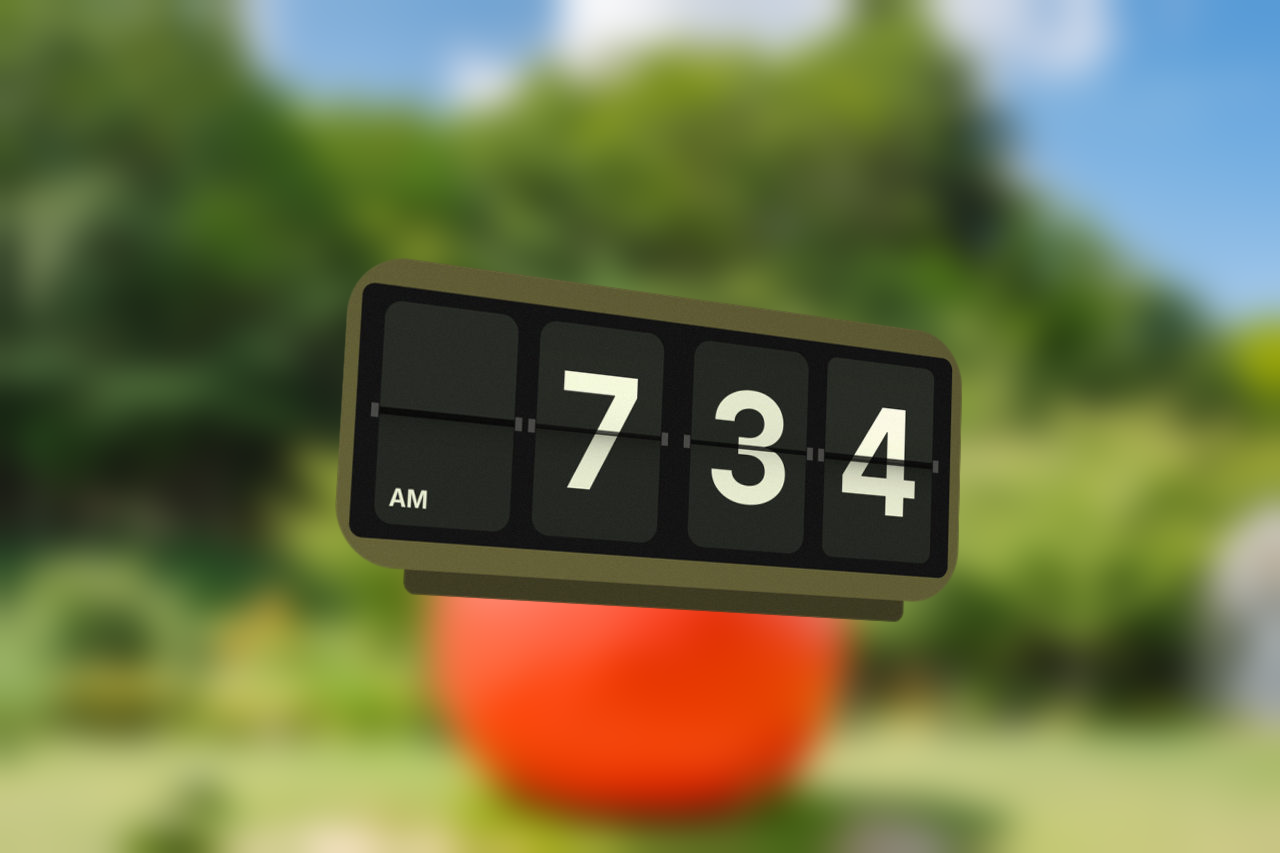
7h34
